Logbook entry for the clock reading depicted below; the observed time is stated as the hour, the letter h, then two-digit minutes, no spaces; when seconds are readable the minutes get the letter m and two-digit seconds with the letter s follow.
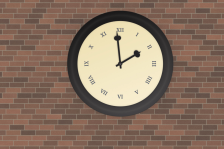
1h59
